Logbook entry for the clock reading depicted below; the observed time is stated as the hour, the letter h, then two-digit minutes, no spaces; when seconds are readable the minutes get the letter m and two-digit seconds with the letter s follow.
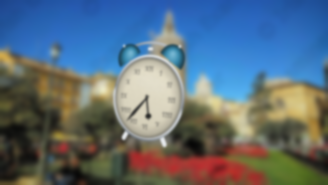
5h37
